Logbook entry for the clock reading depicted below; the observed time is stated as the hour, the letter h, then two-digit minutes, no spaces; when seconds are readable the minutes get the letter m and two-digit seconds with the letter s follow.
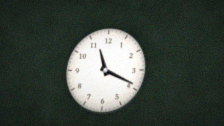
11h19
